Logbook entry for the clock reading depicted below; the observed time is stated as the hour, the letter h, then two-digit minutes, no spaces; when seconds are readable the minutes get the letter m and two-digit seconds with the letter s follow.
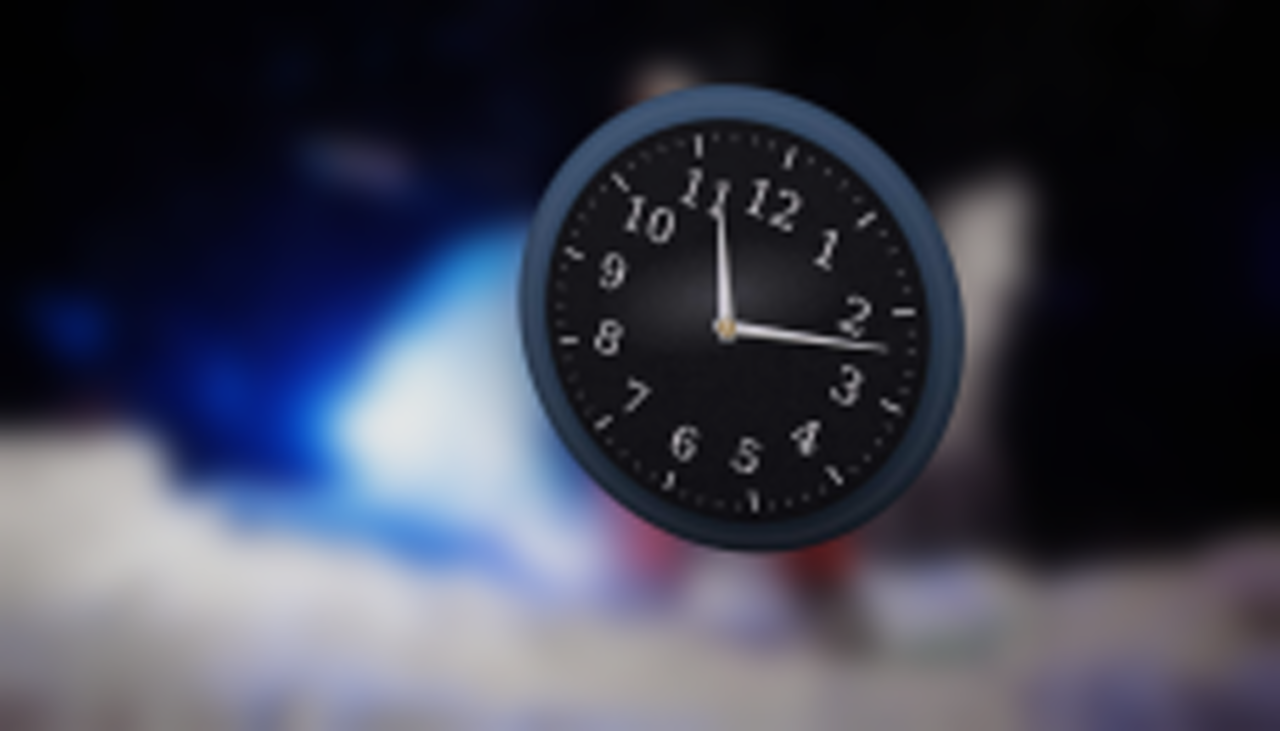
11h12
